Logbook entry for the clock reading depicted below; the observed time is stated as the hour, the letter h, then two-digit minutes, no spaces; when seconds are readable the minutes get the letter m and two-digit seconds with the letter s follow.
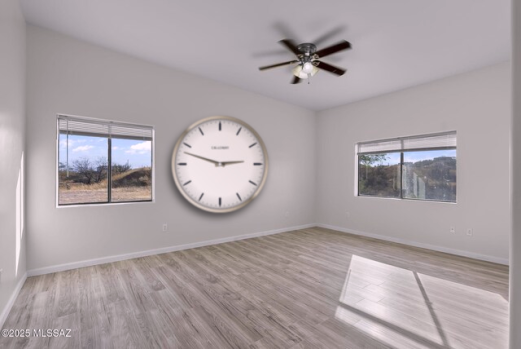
2h48
